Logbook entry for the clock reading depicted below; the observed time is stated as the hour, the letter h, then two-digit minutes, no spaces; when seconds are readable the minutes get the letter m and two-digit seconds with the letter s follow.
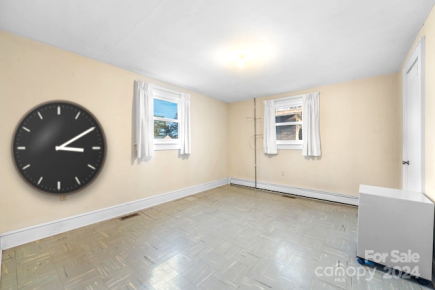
3h10
